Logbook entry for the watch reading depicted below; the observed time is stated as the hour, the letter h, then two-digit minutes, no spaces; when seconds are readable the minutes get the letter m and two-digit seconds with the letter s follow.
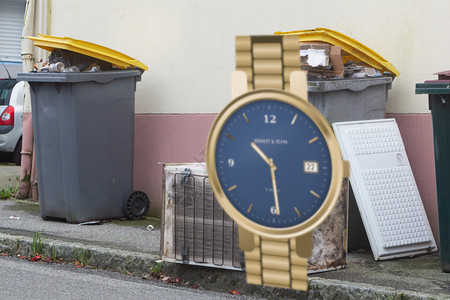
10h29
